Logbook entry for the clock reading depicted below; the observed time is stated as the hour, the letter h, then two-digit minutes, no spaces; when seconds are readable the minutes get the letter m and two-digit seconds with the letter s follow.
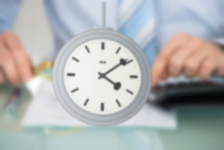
4h09
